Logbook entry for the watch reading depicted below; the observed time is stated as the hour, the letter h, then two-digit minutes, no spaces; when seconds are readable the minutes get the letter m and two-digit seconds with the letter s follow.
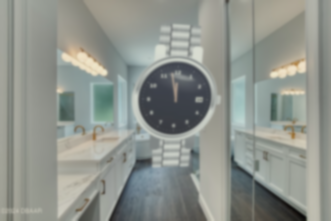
11h58
